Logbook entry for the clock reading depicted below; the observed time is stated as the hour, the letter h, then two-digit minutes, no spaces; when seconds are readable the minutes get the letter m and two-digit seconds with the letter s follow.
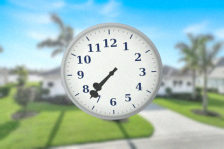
7h37
